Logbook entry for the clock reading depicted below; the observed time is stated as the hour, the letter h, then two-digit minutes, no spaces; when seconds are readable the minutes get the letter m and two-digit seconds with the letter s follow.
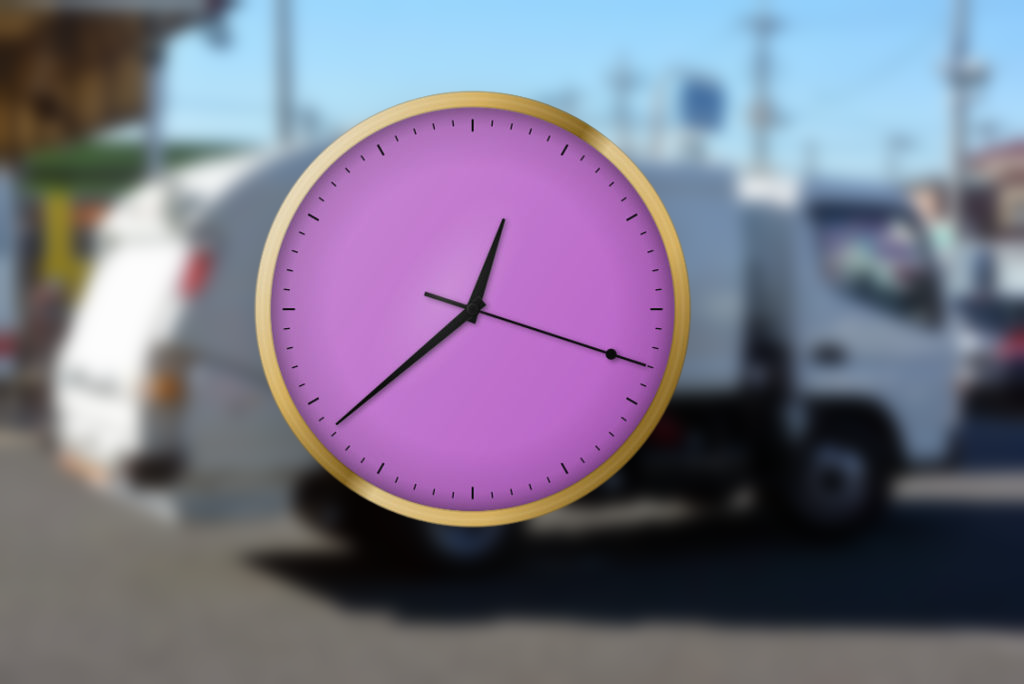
12h38m18s
